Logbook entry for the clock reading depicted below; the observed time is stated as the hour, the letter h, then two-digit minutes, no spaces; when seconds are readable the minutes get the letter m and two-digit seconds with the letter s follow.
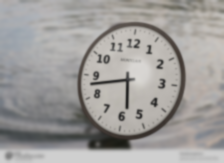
5h43
